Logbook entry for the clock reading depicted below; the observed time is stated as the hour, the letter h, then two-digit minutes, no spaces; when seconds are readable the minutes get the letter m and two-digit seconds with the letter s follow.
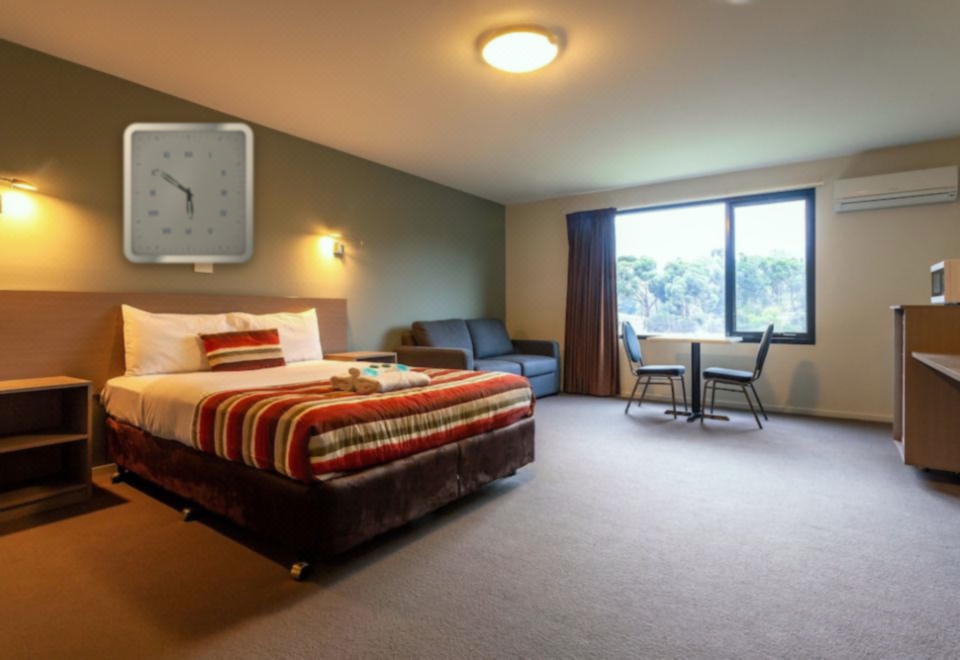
5h51
